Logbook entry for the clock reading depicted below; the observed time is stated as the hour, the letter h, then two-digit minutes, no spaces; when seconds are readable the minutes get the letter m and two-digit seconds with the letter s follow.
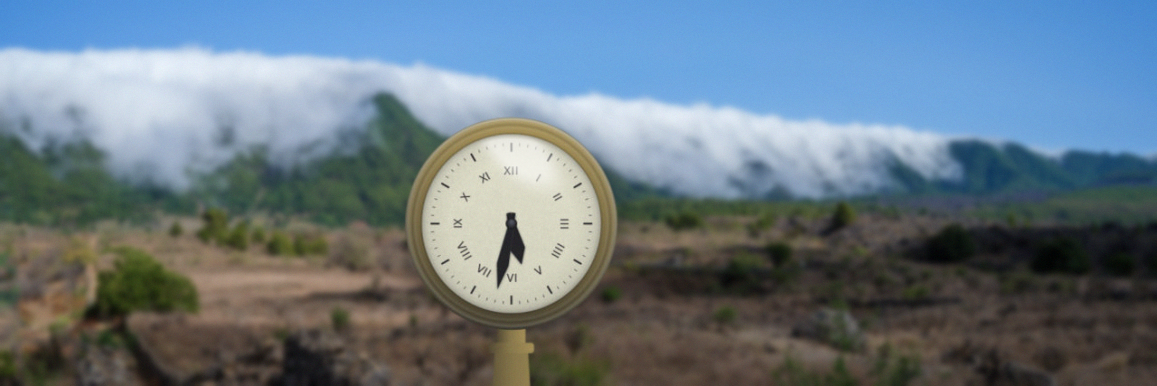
5h32
